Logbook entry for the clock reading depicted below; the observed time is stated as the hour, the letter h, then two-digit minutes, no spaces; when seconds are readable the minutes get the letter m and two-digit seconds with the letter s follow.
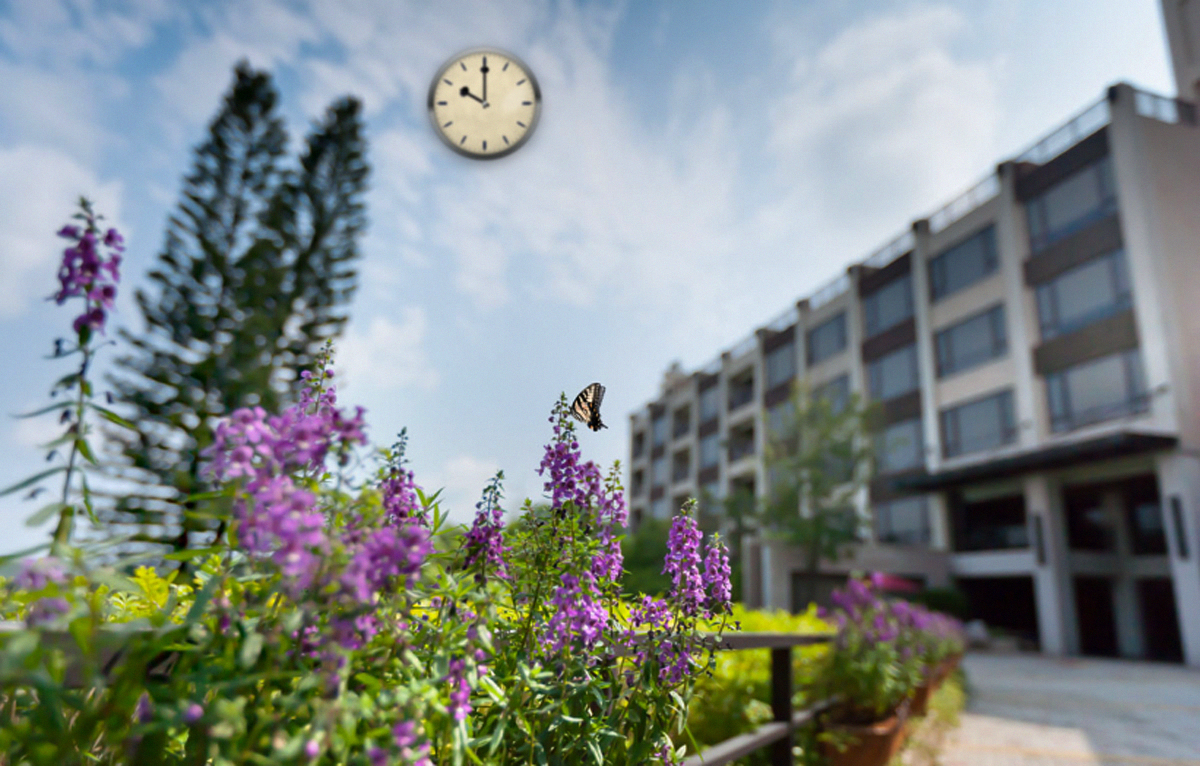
10h00
